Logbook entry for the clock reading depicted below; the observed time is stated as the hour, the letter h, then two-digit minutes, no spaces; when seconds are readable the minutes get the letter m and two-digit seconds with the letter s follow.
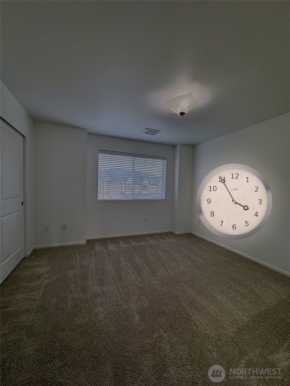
3h55
